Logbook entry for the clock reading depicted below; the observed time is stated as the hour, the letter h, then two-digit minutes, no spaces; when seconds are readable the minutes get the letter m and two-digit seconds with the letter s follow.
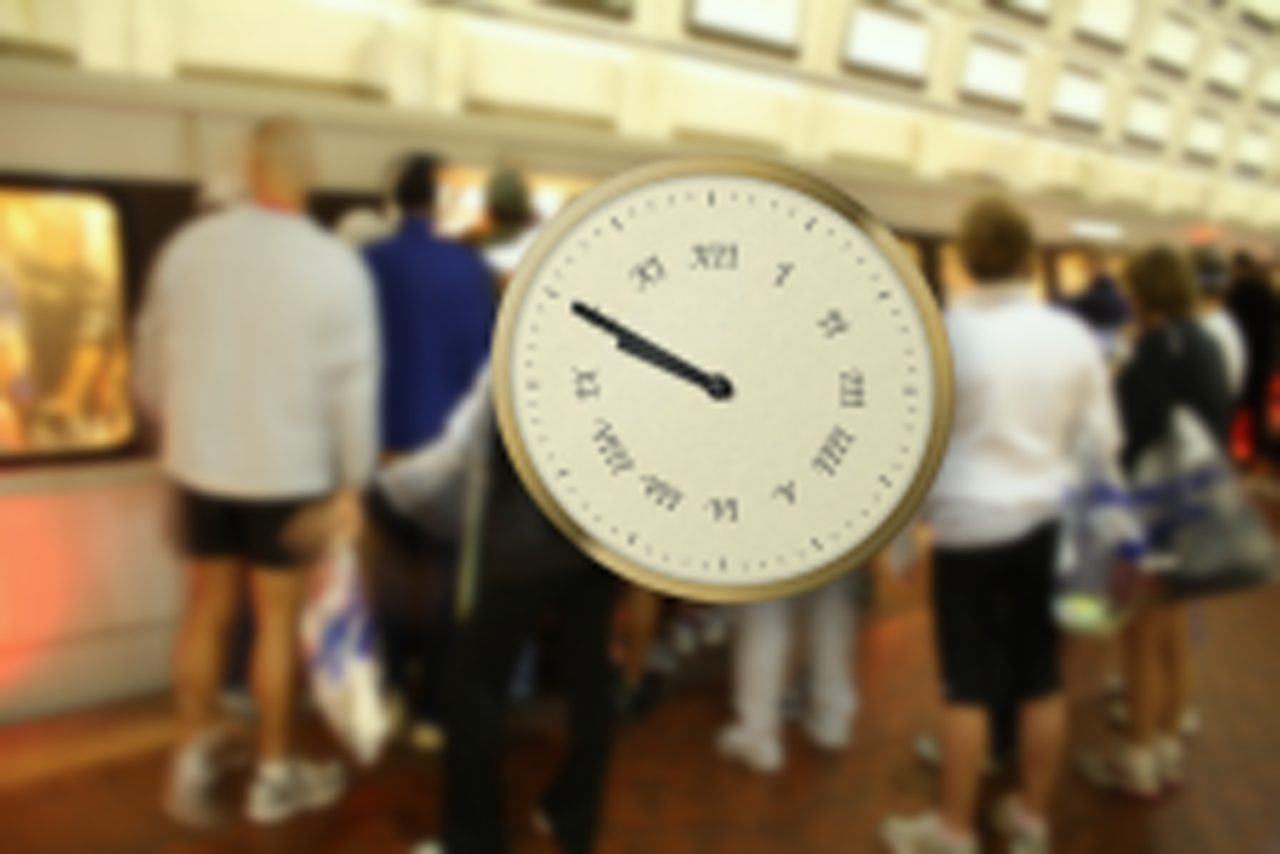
9h50
